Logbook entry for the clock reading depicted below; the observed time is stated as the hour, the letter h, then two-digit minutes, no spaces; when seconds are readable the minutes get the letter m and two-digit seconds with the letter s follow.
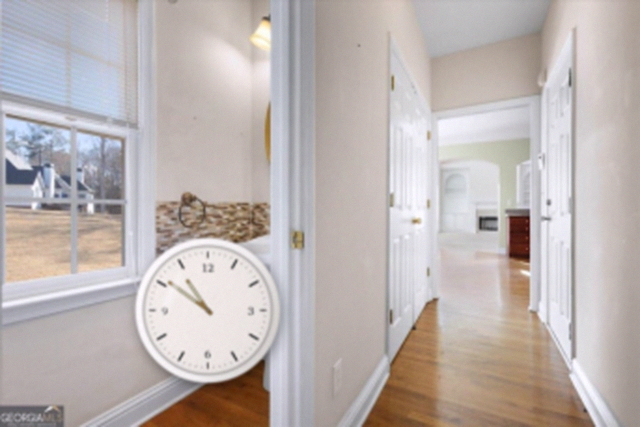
10h51
